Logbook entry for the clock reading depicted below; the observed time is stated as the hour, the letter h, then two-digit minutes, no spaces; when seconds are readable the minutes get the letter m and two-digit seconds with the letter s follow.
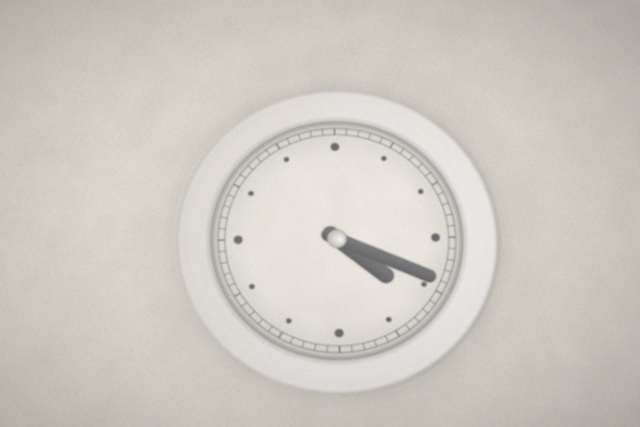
4h19
